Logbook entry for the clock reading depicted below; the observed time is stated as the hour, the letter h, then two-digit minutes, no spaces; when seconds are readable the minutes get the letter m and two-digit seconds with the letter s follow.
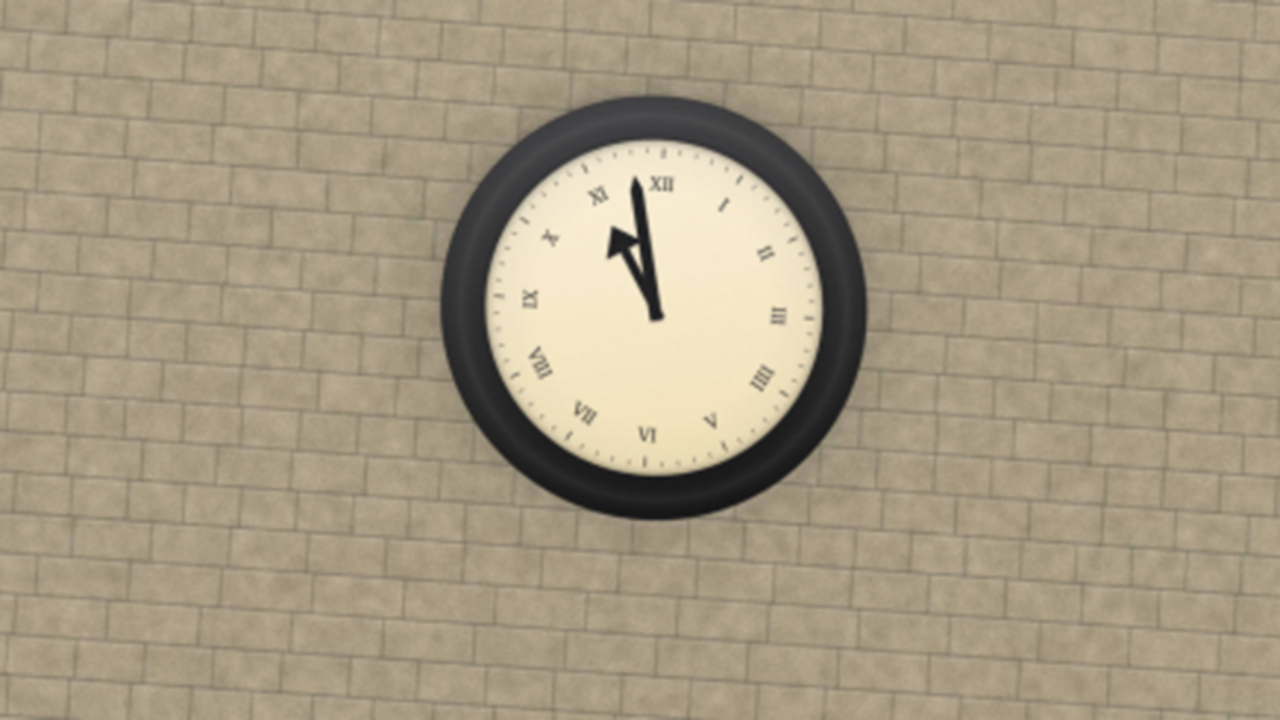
10h58
